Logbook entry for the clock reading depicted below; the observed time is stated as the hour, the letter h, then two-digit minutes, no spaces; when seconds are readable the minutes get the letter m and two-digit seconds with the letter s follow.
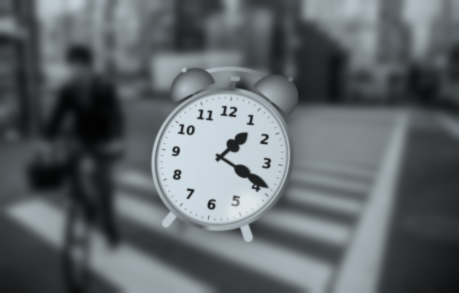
1h19
